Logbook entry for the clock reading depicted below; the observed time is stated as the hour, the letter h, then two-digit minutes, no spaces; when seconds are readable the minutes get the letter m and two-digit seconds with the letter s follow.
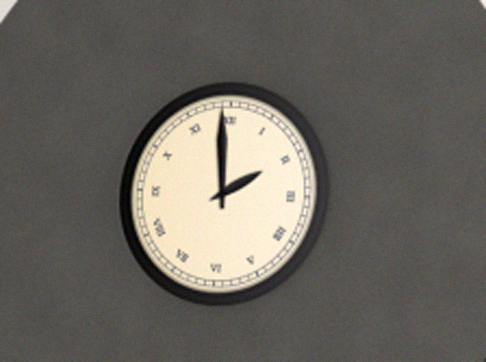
1h59
